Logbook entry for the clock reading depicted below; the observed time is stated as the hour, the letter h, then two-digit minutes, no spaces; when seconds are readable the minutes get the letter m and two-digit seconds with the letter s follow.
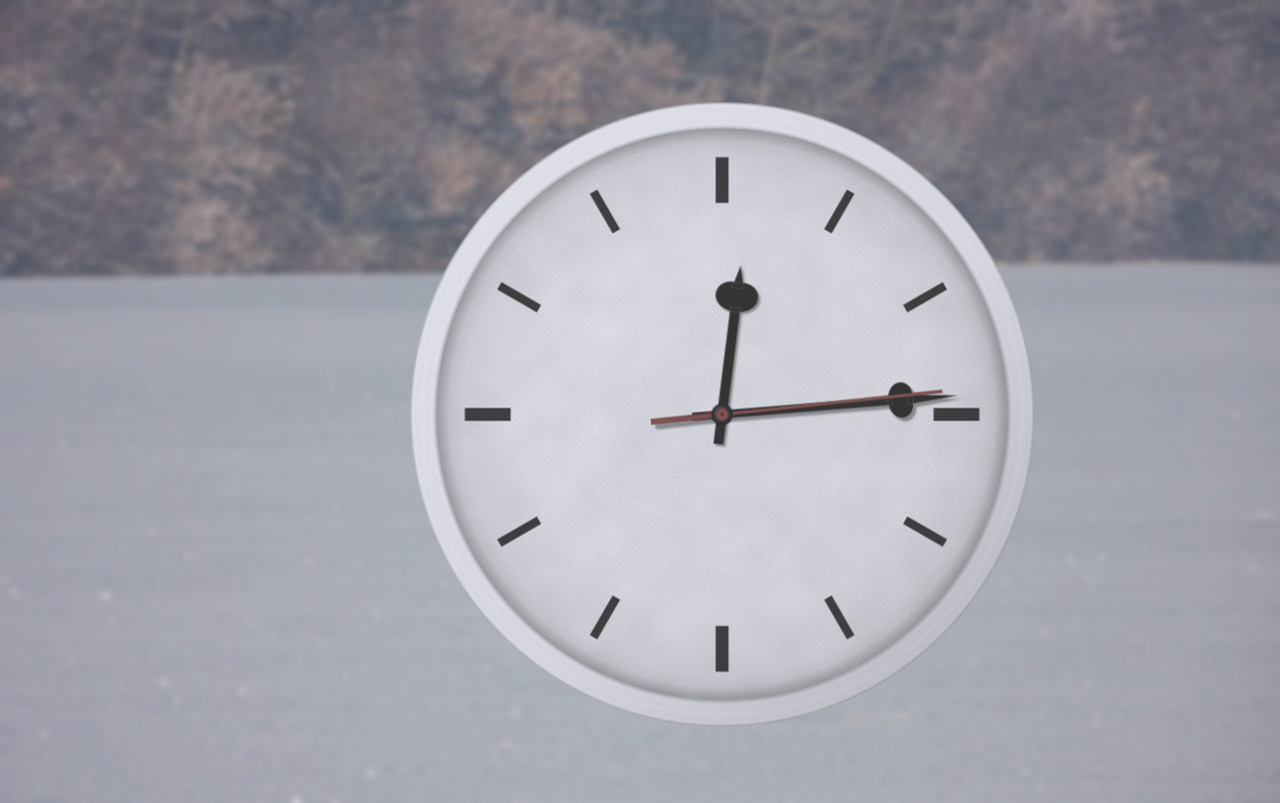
12h14m14s
